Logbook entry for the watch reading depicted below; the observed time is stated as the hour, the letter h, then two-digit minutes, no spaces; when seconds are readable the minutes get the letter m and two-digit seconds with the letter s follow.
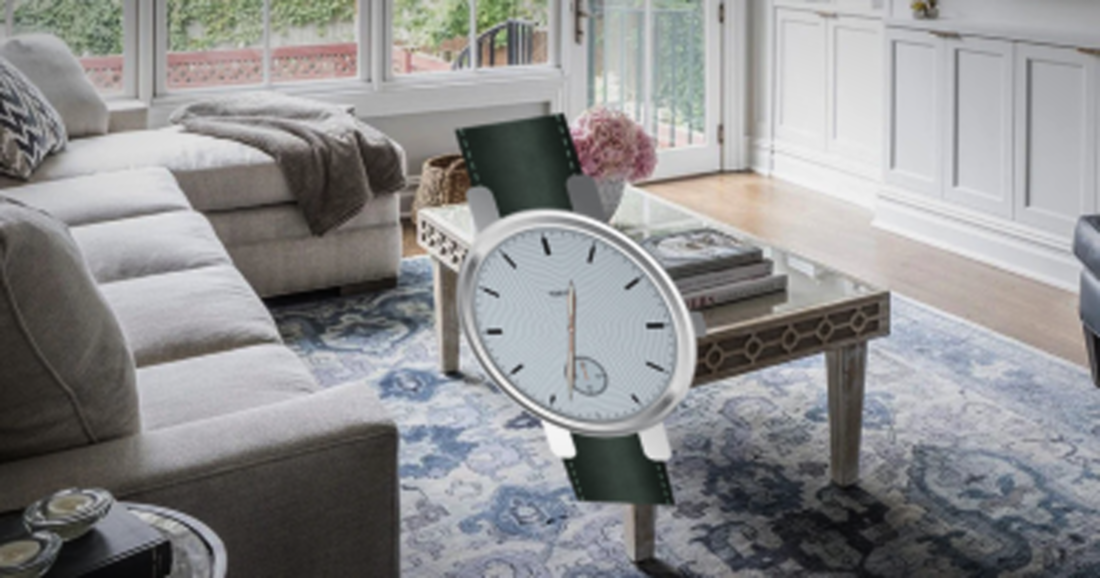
12h33
